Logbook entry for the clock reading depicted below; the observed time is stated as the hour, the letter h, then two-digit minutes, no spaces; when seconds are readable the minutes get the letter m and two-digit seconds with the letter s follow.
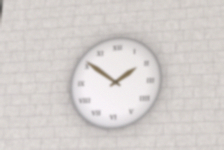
1h51
